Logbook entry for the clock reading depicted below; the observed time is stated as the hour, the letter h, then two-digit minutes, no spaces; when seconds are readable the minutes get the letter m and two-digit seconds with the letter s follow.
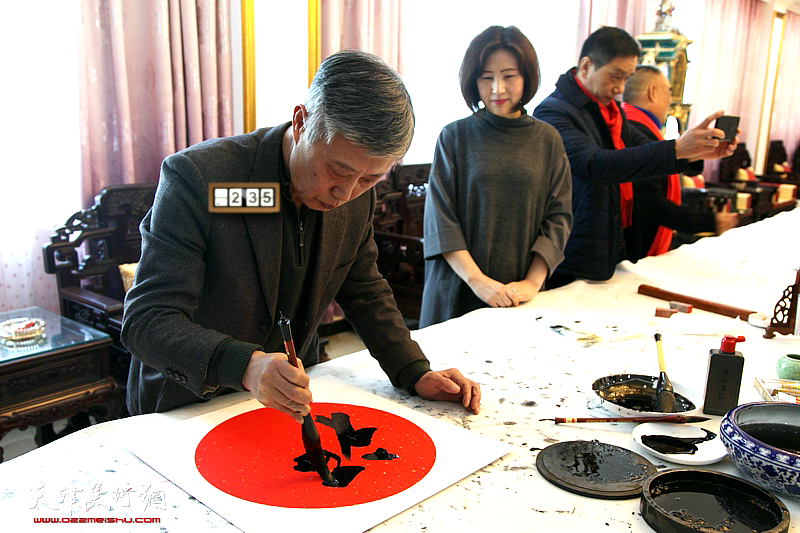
2h35
